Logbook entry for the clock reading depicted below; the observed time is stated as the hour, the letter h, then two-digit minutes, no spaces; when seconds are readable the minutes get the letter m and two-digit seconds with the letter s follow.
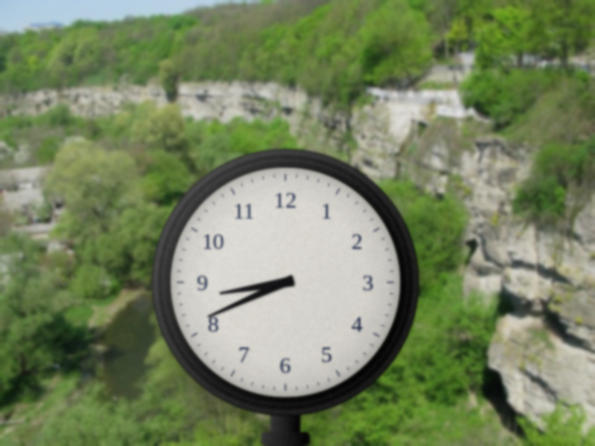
8h41
